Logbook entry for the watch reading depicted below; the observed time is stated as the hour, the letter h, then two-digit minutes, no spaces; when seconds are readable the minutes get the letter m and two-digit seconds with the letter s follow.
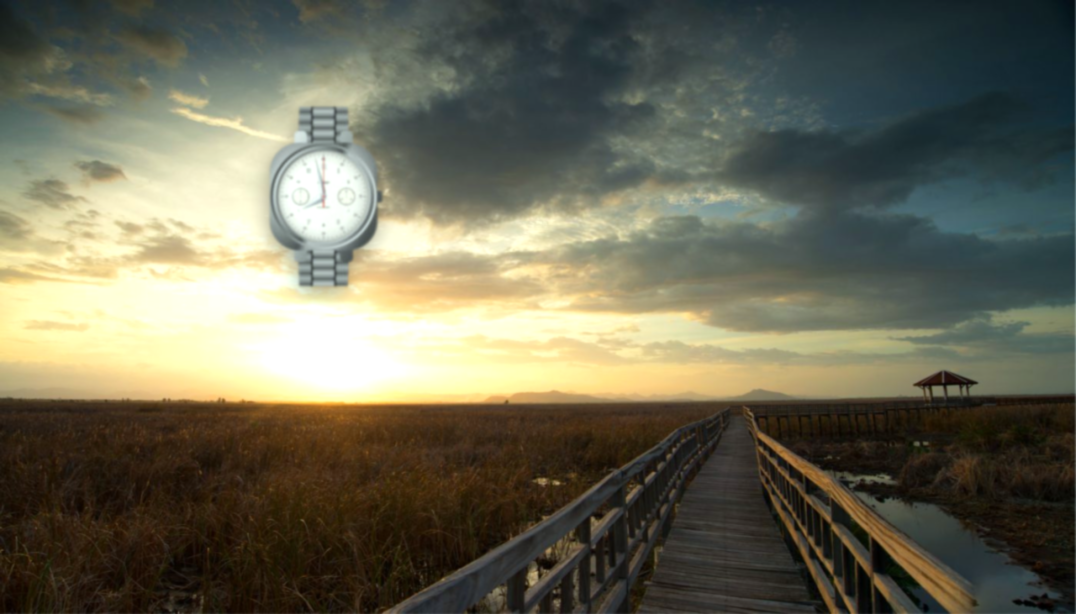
7h58
